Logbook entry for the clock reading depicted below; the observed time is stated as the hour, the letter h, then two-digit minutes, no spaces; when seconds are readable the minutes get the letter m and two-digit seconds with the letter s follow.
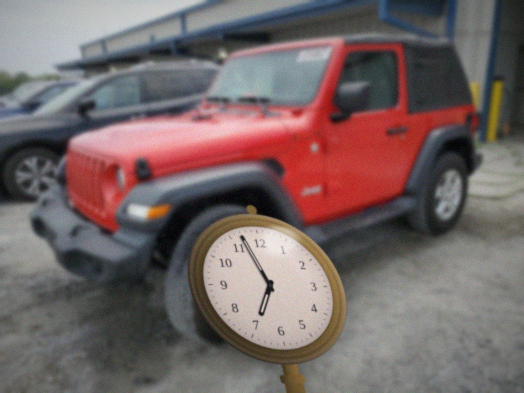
6h57
